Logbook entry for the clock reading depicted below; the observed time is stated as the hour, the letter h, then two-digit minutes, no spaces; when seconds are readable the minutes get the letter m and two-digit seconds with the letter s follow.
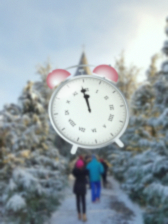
11h59
